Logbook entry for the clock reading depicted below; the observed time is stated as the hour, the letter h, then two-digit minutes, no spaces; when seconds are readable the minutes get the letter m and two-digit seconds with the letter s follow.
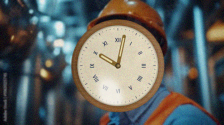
10h02
